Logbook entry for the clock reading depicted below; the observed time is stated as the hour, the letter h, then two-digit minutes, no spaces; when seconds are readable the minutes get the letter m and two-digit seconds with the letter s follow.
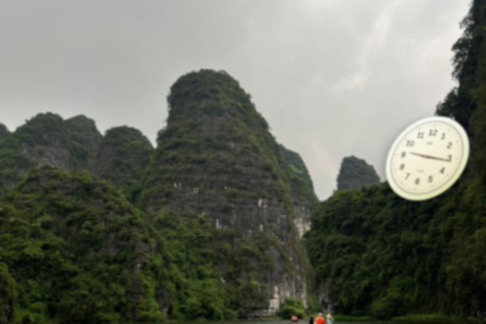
9h16
